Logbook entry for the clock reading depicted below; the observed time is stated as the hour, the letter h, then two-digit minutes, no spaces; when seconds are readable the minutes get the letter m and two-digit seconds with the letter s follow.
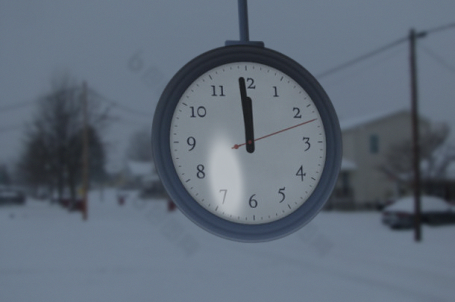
11h59m12s
